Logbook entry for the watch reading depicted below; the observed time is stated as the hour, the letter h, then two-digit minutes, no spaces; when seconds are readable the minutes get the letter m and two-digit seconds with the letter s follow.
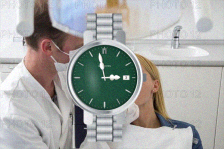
2h58
